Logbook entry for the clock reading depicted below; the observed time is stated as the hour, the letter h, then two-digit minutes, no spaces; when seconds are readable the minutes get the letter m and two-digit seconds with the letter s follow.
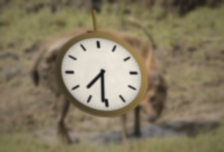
7h31
